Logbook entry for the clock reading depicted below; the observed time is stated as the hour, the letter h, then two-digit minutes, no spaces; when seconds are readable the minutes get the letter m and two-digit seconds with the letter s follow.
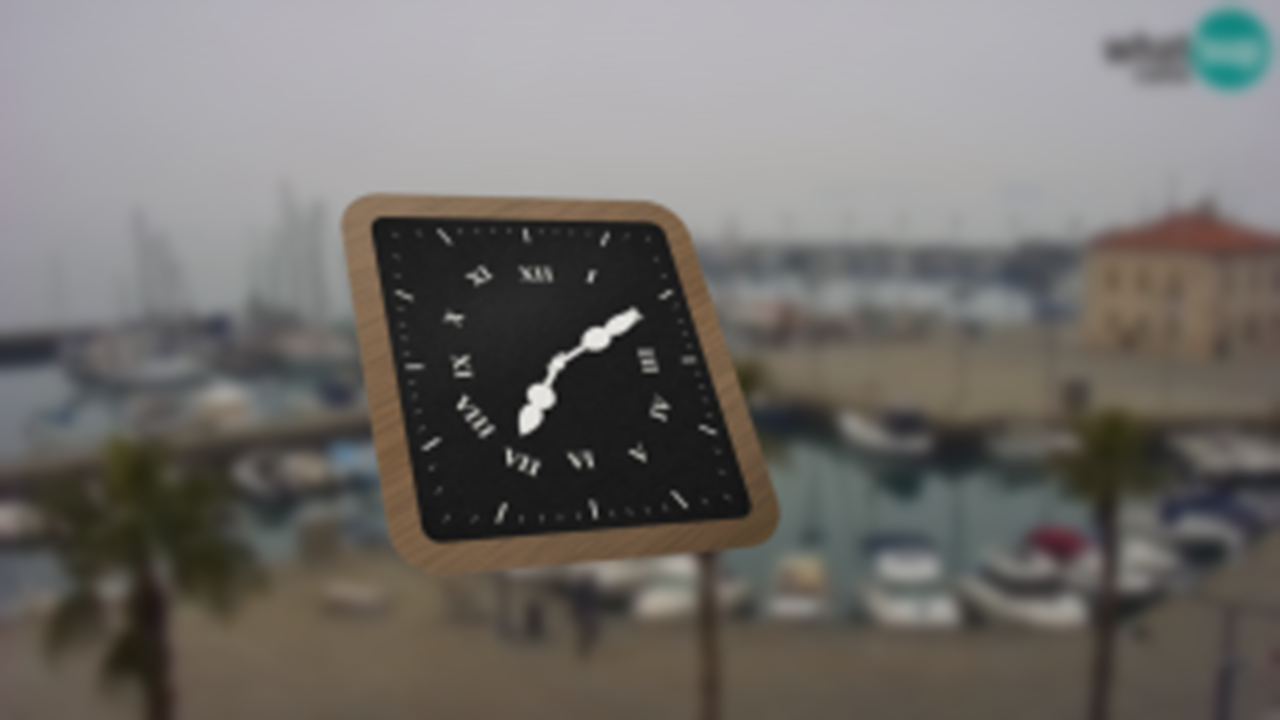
7h10
